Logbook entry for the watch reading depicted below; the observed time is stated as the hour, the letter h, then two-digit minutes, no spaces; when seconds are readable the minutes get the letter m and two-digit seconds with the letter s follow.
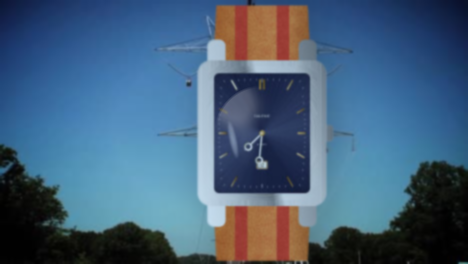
7h31
